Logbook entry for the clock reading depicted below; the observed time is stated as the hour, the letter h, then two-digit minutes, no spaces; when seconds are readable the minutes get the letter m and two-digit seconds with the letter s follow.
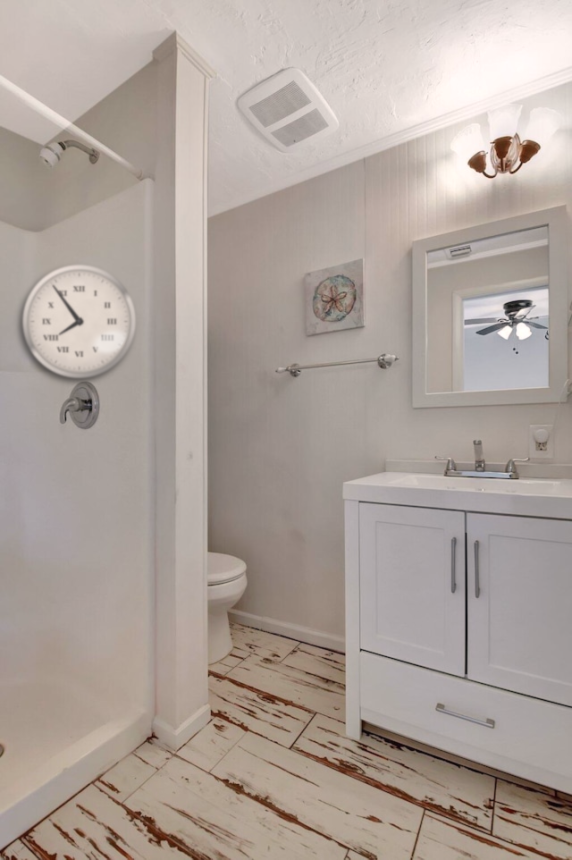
7h54
